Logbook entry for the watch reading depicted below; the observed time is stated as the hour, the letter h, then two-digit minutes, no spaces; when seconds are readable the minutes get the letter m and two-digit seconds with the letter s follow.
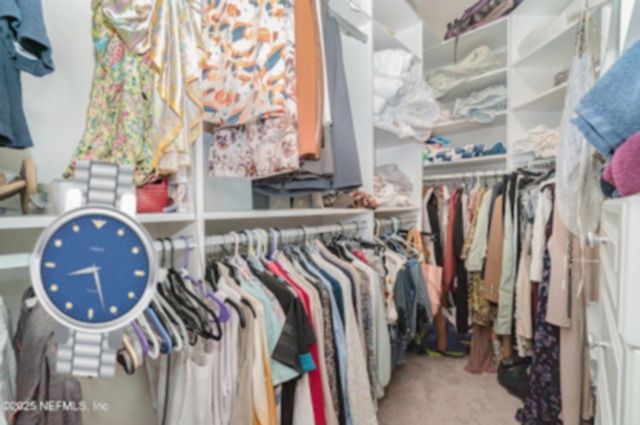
8h27
